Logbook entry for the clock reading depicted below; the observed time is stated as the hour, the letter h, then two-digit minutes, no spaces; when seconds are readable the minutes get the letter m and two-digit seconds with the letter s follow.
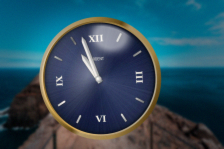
10h57
